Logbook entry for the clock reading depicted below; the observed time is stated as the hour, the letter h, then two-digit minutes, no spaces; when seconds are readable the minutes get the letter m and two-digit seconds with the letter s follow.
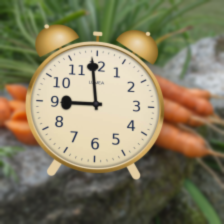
8h59
